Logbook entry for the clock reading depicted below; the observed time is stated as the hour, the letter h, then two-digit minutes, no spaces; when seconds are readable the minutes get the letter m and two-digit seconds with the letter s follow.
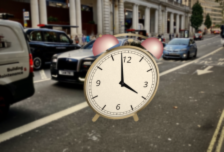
3h58
